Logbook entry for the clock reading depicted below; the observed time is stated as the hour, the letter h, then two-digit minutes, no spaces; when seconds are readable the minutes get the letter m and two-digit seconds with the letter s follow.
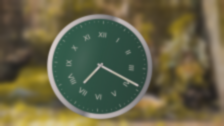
7h19
